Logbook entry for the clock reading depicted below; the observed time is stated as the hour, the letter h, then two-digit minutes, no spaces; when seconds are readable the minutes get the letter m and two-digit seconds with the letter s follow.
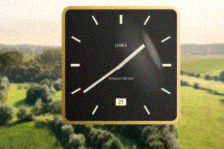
1h39
